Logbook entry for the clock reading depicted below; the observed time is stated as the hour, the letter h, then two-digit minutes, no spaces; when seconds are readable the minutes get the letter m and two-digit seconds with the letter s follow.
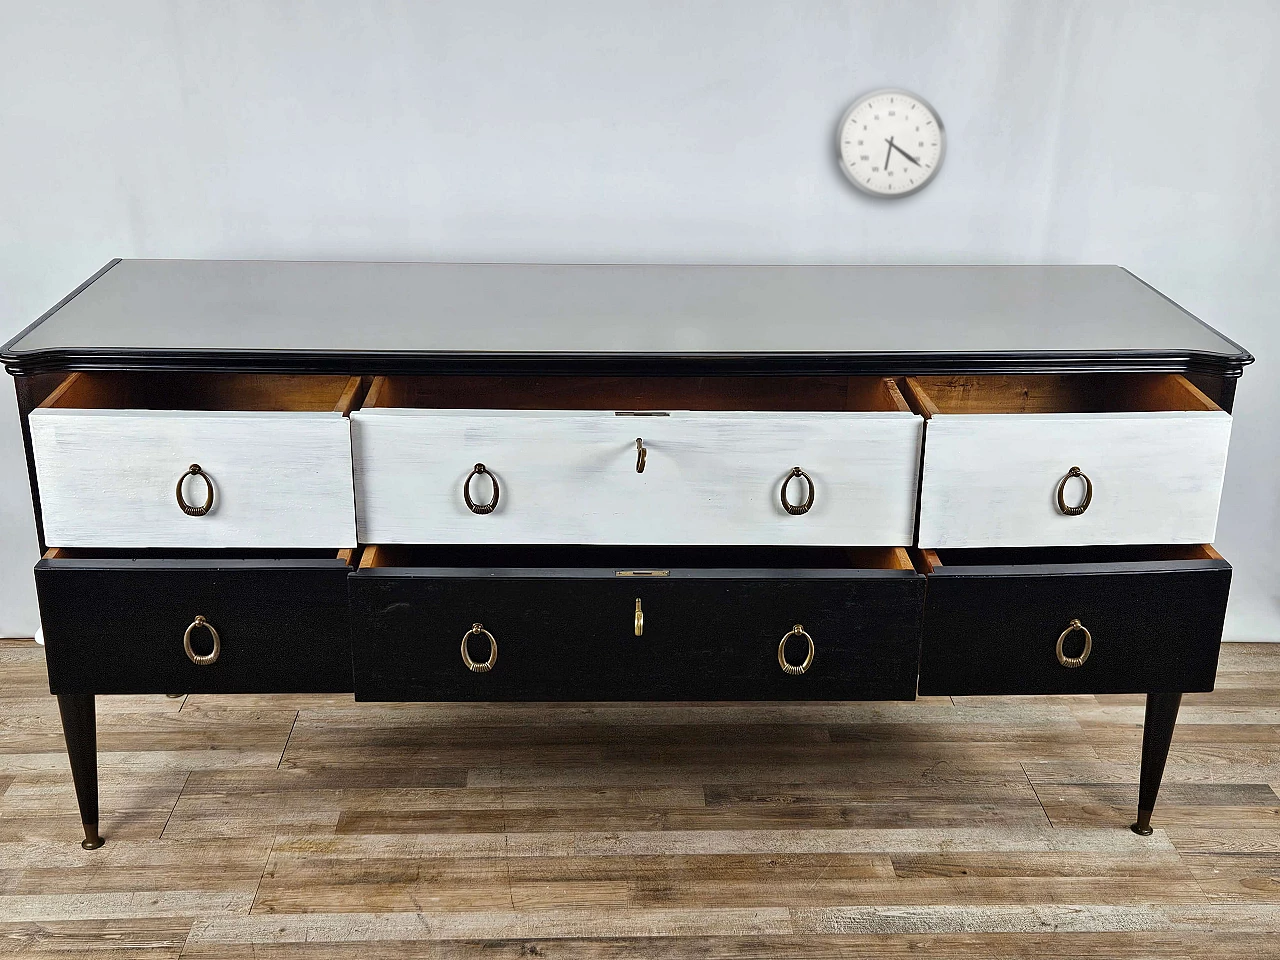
6h21
